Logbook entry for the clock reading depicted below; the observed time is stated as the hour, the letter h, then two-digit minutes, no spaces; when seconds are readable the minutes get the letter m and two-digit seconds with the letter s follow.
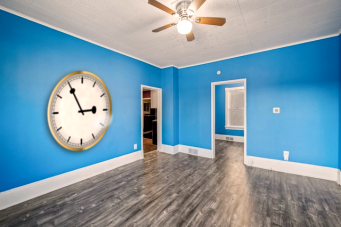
2h55
